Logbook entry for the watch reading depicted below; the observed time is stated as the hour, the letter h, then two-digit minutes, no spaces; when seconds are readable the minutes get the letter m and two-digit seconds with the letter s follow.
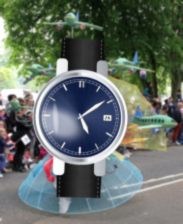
5h09
